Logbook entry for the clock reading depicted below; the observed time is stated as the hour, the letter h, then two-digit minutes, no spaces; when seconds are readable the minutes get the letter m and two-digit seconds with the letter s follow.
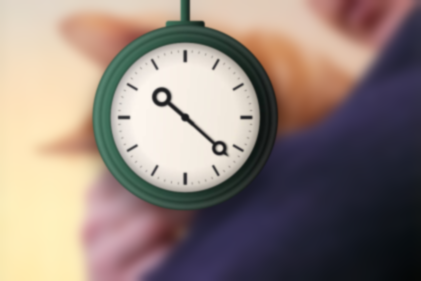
10h22
